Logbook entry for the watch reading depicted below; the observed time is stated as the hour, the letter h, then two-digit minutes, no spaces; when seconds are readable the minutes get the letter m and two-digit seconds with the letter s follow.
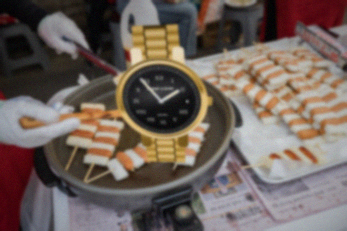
1h54
